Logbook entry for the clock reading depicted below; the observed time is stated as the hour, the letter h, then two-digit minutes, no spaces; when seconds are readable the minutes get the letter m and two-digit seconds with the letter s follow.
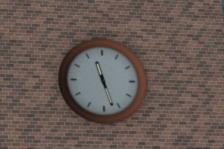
11h27
